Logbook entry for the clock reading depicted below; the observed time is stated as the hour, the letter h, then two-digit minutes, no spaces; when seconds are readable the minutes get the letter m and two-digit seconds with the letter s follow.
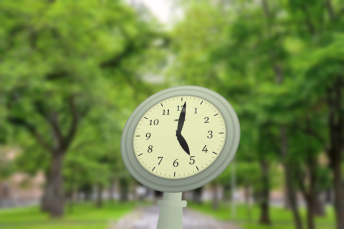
5h01
